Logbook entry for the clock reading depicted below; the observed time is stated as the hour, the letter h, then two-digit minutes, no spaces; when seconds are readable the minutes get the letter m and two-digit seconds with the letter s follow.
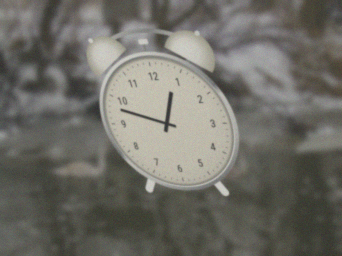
12h48
